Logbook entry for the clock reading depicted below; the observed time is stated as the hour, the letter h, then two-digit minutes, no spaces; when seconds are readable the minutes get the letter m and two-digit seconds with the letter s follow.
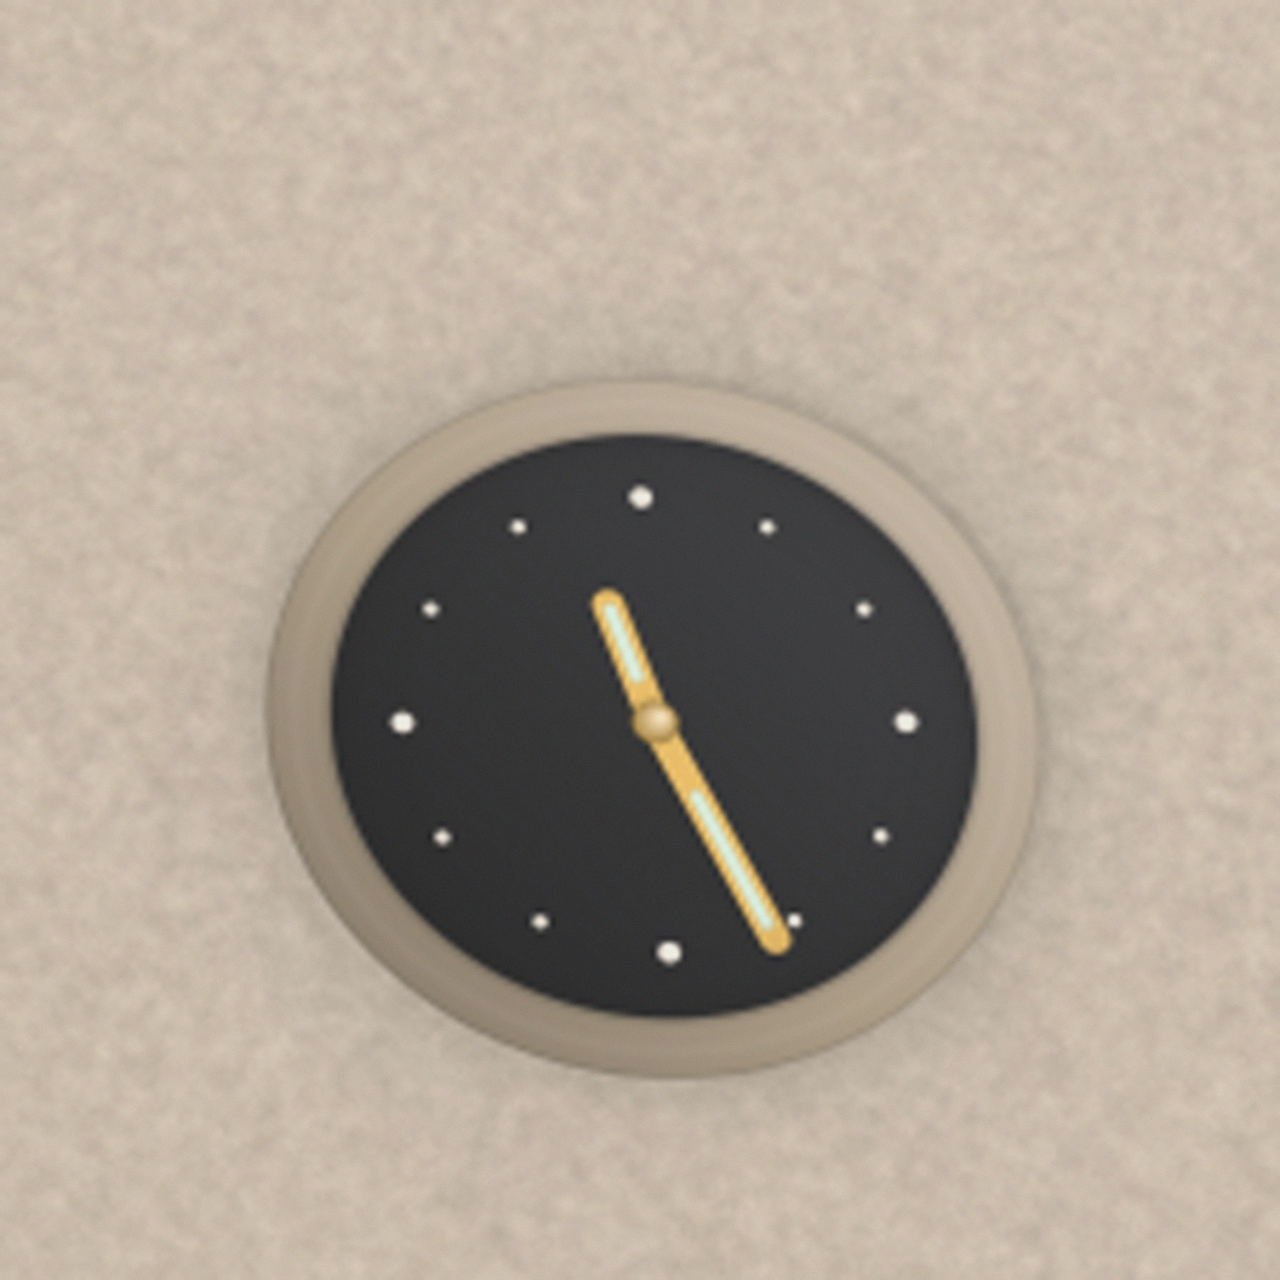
11h26
